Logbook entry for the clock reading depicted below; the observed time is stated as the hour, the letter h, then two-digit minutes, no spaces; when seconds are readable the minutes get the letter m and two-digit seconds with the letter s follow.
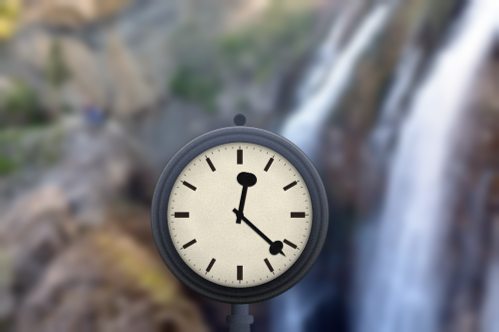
12h22
